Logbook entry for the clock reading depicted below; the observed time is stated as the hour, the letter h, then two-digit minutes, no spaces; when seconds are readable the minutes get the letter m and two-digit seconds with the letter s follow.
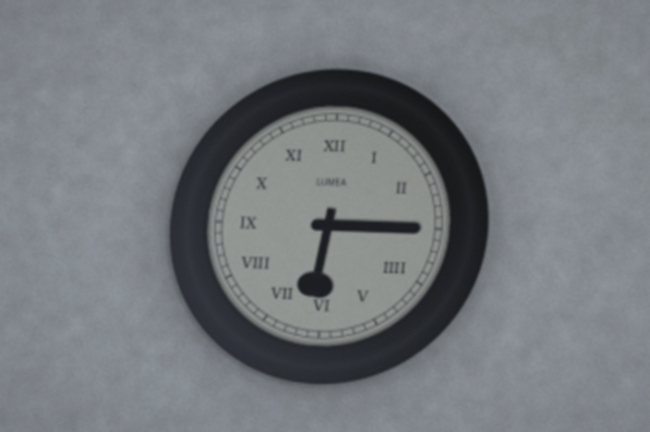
6h15
